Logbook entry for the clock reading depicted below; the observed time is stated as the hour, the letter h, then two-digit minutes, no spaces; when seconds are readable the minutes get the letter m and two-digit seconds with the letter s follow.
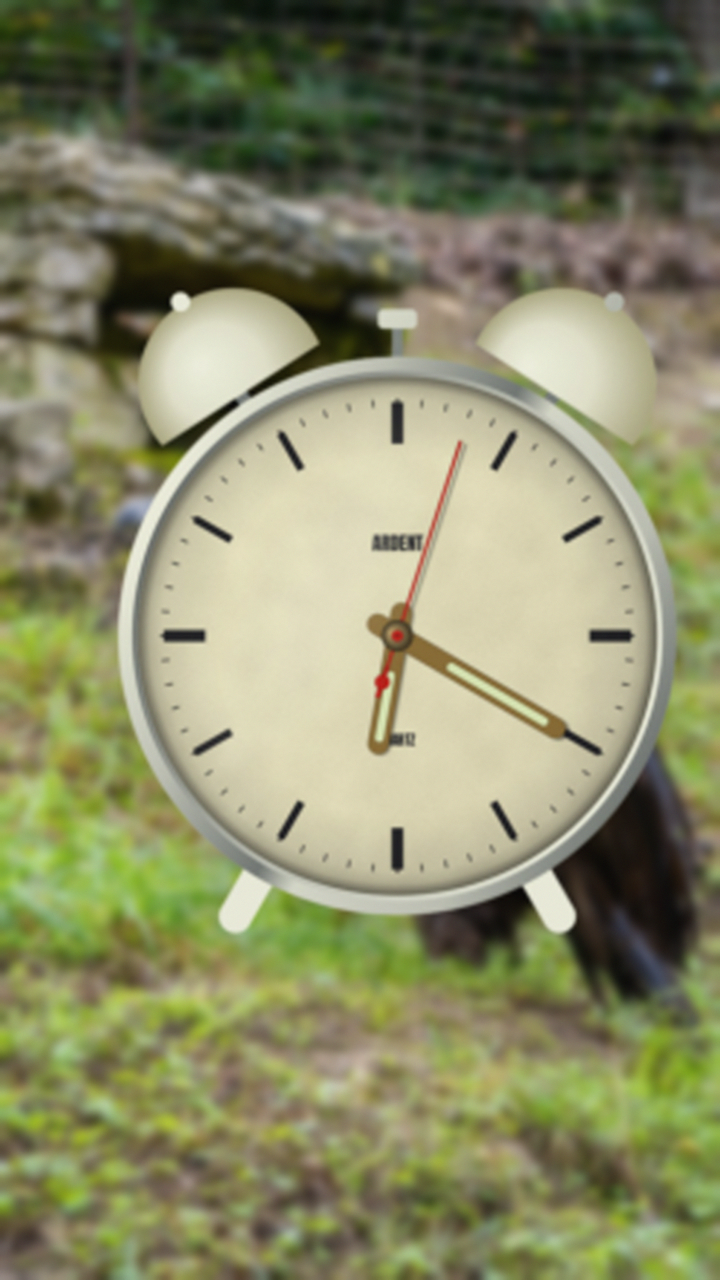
6h20m03s
